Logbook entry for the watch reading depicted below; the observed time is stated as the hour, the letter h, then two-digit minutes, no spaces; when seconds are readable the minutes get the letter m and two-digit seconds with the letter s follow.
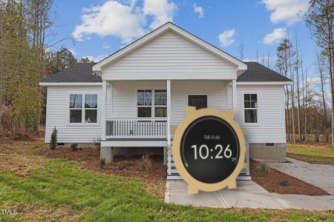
10h26
